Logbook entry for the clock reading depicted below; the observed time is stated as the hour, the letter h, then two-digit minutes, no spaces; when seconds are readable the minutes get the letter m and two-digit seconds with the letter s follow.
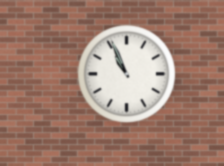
10h56
